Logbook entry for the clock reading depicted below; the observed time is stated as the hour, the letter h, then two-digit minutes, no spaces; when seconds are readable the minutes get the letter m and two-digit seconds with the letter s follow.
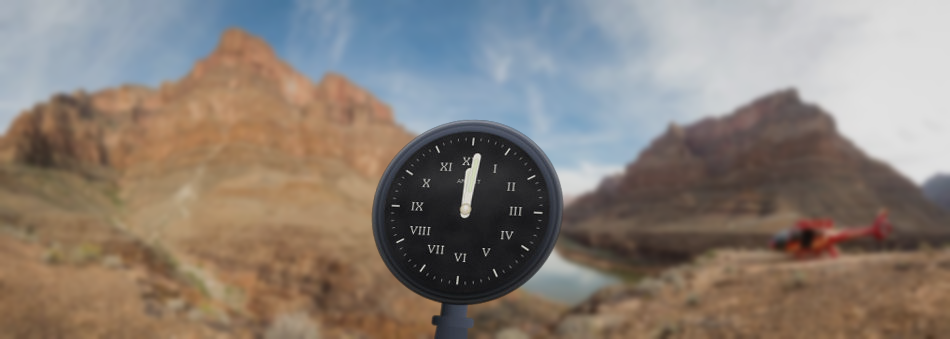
12h01
